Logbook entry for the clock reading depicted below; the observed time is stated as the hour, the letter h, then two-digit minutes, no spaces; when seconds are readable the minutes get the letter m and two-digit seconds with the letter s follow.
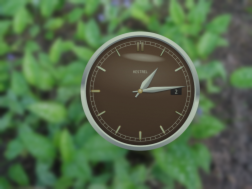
1h14
